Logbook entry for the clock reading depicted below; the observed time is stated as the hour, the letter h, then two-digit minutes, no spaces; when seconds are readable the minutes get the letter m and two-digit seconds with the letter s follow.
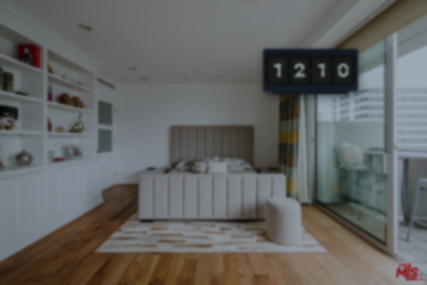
12h10
